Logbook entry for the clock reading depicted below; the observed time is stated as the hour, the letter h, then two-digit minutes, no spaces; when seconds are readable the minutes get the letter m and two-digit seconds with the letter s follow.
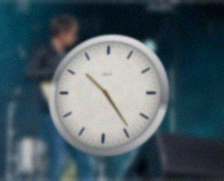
10h24
